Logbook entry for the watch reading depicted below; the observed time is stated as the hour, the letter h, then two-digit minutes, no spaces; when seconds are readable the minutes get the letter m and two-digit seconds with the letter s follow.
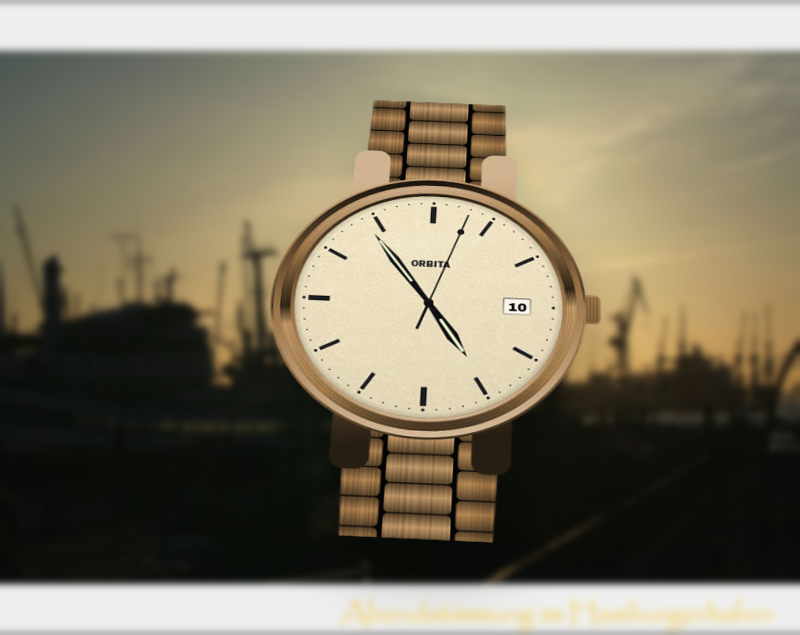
4h54m03s
